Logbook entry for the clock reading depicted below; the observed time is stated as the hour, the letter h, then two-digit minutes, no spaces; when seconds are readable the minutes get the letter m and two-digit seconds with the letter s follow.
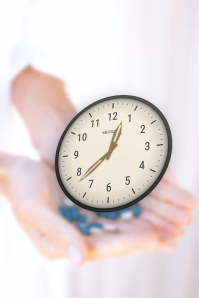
12h38
